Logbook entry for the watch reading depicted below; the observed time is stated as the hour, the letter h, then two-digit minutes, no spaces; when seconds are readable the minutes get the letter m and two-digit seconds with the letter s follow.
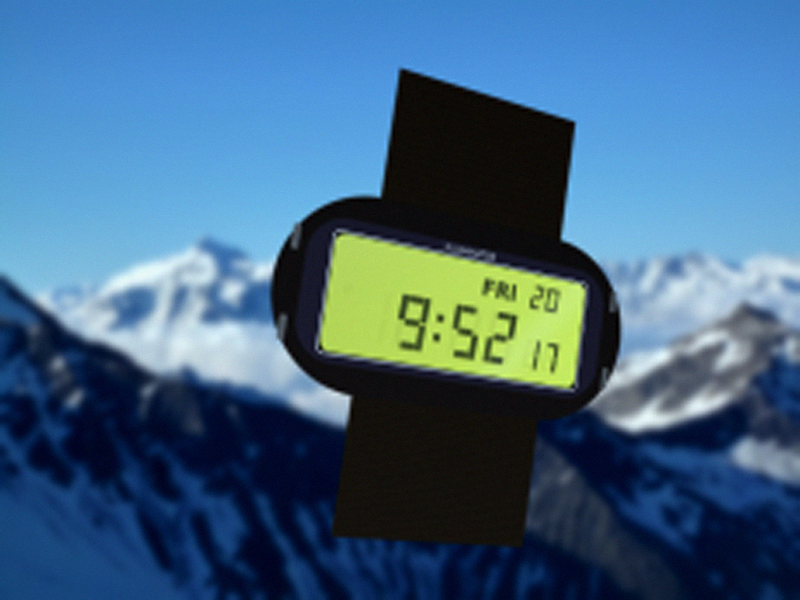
9h52m17s
